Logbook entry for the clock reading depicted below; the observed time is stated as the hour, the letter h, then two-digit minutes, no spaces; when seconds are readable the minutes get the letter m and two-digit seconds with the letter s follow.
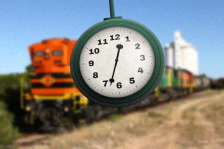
12h33
